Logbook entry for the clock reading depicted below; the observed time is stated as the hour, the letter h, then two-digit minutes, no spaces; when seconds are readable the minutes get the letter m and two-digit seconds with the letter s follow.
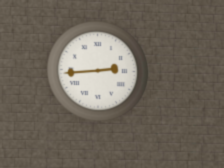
2h44
